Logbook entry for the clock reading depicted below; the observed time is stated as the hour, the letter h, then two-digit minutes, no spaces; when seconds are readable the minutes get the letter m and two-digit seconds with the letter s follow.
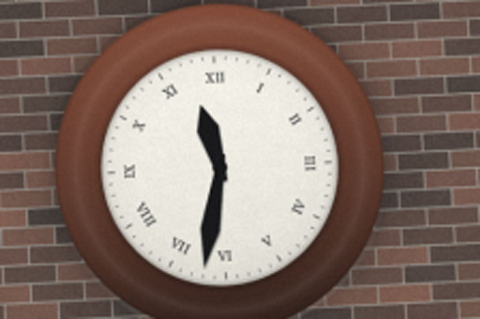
11h32
